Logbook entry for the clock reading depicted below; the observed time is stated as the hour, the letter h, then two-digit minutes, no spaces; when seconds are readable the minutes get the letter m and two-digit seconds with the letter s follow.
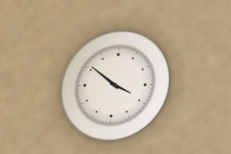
3h51
